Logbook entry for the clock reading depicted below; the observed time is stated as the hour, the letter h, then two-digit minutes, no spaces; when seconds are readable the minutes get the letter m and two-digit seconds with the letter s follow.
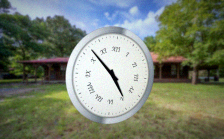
4h52
